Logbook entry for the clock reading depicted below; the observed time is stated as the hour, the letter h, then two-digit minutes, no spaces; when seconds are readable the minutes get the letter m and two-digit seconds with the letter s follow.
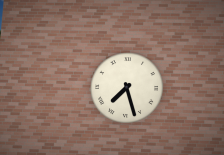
7h27
